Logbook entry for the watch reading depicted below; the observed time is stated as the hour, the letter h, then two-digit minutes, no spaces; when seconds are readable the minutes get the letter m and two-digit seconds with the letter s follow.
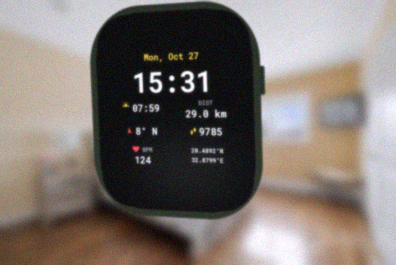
15h31
